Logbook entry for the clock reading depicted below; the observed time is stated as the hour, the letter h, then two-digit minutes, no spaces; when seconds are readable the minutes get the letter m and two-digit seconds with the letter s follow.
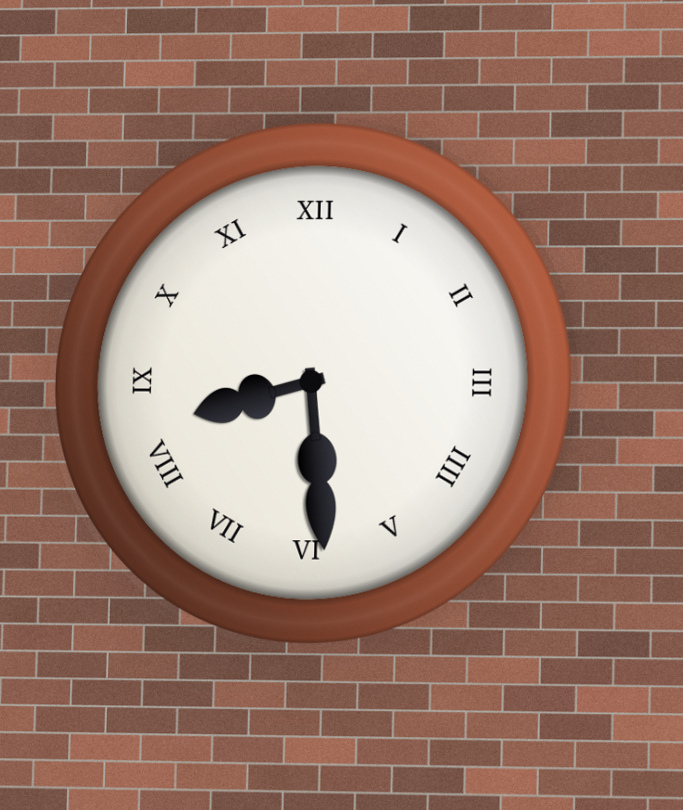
8h29
